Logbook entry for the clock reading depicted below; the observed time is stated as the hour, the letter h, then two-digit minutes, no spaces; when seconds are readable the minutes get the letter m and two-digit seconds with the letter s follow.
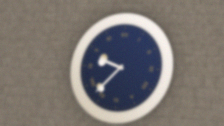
9h37
